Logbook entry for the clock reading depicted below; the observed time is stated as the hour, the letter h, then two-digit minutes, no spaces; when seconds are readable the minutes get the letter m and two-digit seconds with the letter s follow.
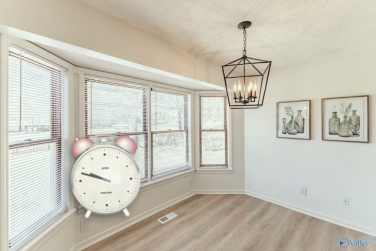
9h48
